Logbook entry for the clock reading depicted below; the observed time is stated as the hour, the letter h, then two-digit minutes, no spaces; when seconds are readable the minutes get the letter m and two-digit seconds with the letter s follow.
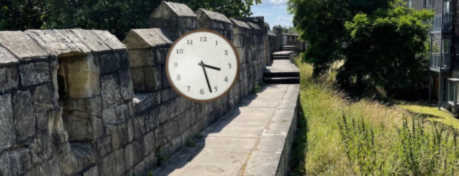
3h27
